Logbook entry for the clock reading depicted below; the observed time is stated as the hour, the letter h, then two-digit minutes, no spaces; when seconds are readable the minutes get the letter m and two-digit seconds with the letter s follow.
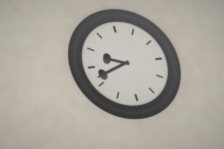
9h42
